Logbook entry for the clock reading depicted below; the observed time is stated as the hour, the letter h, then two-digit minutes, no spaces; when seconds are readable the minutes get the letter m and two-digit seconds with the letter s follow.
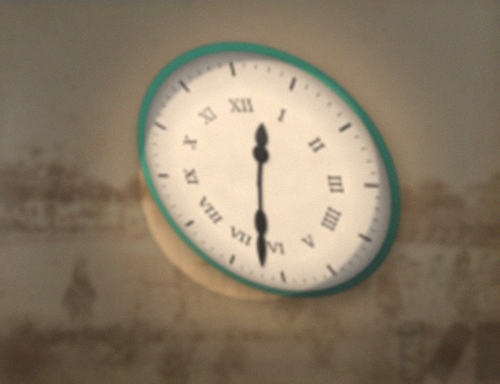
12h32
